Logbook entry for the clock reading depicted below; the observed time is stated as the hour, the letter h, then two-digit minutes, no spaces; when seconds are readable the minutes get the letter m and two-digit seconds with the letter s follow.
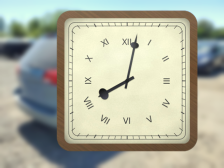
8h02
